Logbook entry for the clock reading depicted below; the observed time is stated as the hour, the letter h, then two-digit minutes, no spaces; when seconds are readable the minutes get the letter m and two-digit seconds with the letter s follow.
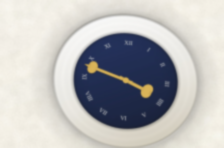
3h48
